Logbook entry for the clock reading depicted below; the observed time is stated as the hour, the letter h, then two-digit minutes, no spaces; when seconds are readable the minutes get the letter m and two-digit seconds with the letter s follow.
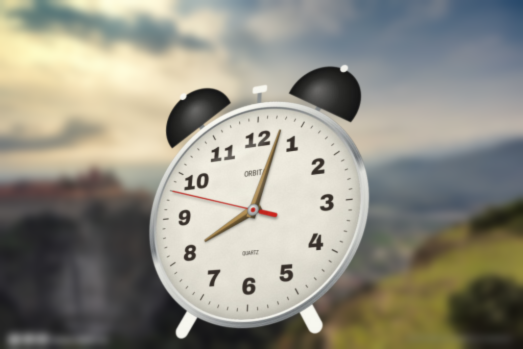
8h02m48s
